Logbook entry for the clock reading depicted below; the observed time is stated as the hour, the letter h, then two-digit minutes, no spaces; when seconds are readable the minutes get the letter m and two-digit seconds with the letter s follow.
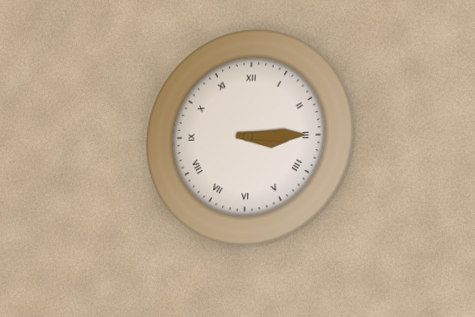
3h15
